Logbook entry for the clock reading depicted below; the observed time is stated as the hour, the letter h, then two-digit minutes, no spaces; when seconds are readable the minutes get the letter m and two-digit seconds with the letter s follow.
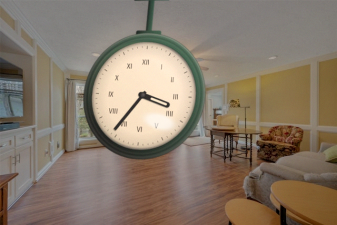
3h36
